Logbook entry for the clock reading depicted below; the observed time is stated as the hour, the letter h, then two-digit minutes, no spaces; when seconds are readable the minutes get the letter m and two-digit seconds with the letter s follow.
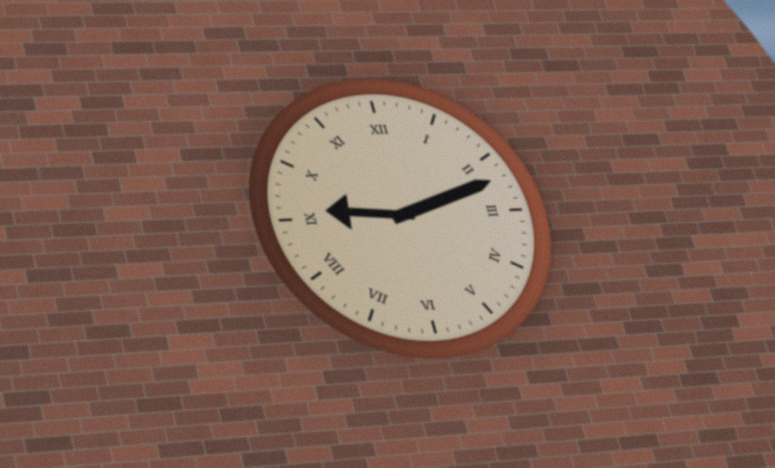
9h12
